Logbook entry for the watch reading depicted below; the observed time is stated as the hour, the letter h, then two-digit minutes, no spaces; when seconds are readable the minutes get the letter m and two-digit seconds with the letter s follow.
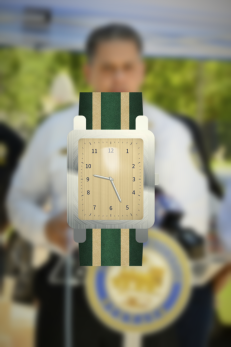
9h26
